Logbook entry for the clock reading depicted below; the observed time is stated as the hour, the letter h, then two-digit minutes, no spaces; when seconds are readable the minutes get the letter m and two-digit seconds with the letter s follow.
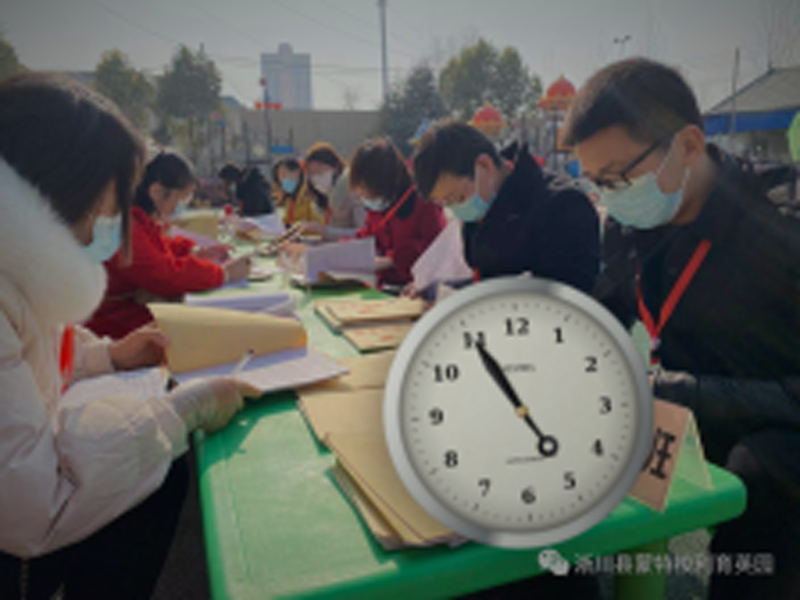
4h55
